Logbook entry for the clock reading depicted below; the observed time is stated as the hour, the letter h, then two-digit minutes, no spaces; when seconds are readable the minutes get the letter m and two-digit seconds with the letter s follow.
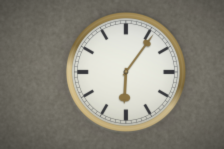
6h06
